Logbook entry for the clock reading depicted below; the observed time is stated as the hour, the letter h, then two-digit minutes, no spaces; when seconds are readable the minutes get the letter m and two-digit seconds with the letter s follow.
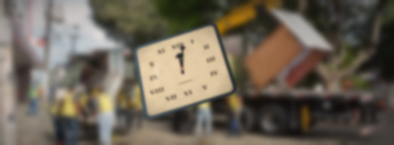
12h02
